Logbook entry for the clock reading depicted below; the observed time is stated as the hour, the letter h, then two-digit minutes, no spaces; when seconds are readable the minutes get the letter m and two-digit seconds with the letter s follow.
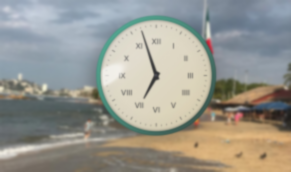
6h57
